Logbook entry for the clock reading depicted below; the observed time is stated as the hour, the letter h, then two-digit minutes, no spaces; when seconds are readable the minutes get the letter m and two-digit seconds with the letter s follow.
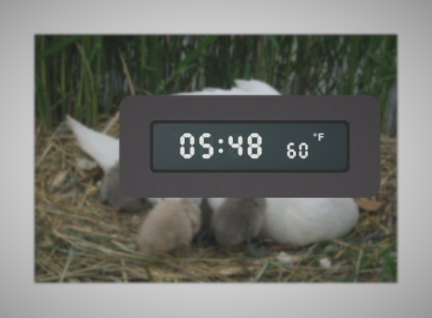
5h48
